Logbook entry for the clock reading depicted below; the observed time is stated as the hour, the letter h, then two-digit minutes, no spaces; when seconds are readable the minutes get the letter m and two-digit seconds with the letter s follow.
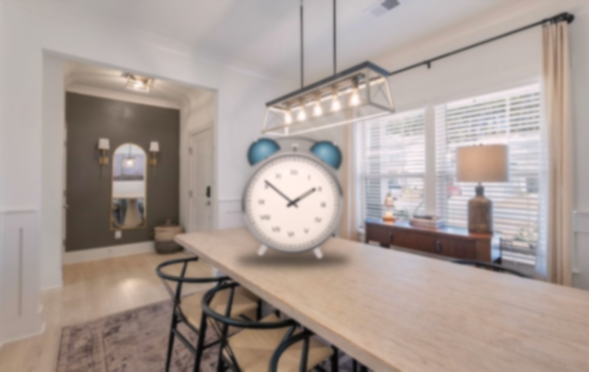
1h51
